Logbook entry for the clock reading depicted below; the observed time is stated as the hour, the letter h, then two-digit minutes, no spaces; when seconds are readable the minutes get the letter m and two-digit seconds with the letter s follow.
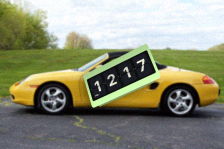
12h17
